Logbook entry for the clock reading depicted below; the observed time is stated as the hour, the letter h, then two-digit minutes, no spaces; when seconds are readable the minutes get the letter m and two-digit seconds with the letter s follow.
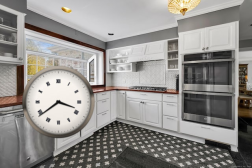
3h39
